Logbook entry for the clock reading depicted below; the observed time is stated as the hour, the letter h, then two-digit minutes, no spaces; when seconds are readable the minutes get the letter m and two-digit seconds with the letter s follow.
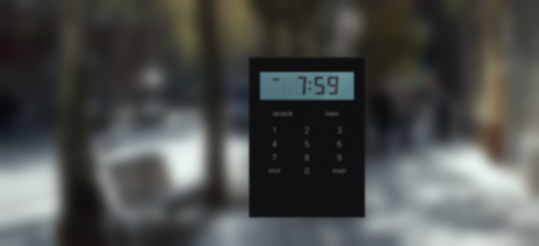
7h59
